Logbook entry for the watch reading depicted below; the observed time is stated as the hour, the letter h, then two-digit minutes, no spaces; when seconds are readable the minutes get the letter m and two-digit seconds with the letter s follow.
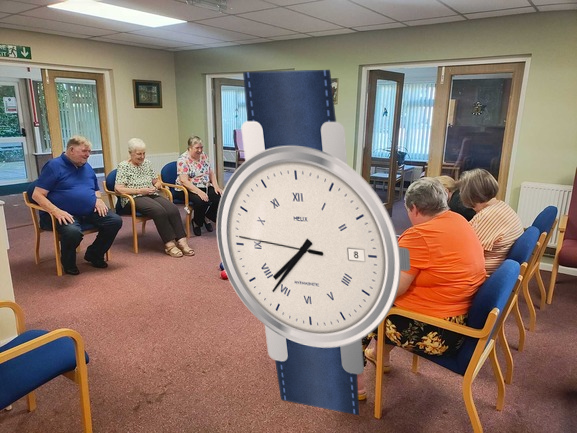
7h36m46s
